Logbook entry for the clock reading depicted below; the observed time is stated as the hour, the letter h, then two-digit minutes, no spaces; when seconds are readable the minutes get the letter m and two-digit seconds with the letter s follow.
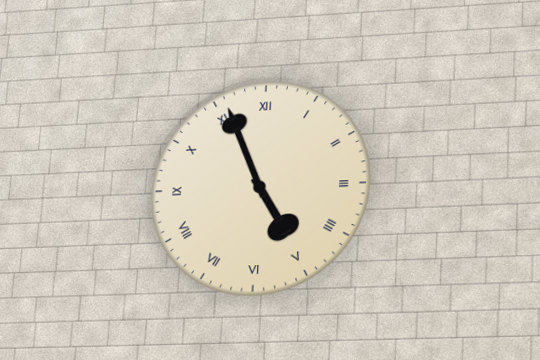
4h56
